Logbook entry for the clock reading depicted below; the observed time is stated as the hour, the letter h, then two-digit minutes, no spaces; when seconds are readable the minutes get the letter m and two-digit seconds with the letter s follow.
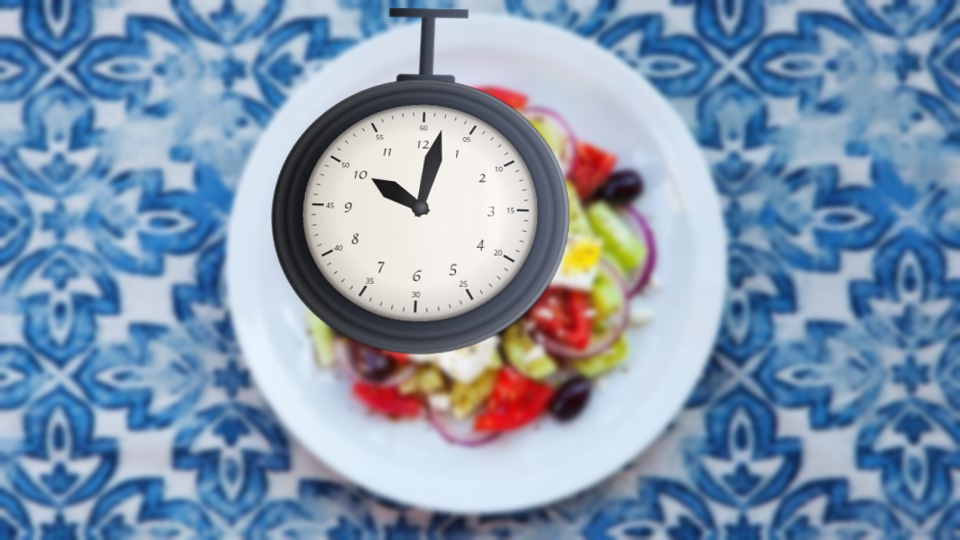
10h02
